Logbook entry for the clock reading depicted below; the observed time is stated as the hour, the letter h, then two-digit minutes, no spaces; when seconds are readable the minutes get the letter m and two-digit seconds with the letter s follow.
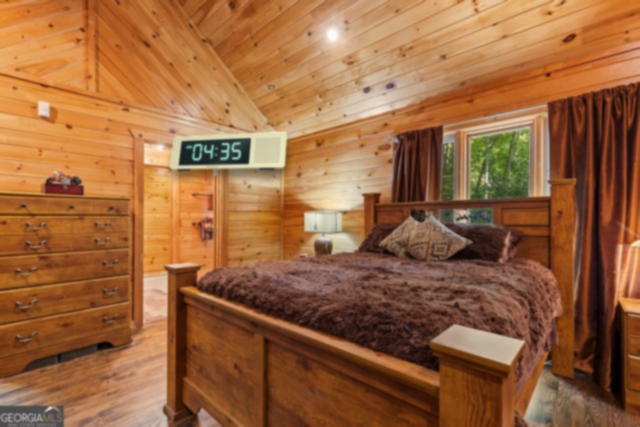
4h35
